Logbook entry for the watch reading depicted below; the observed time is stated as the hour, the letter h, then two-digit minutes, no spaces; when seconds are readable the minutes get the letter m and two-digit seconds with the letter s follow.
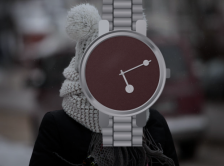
5h11
